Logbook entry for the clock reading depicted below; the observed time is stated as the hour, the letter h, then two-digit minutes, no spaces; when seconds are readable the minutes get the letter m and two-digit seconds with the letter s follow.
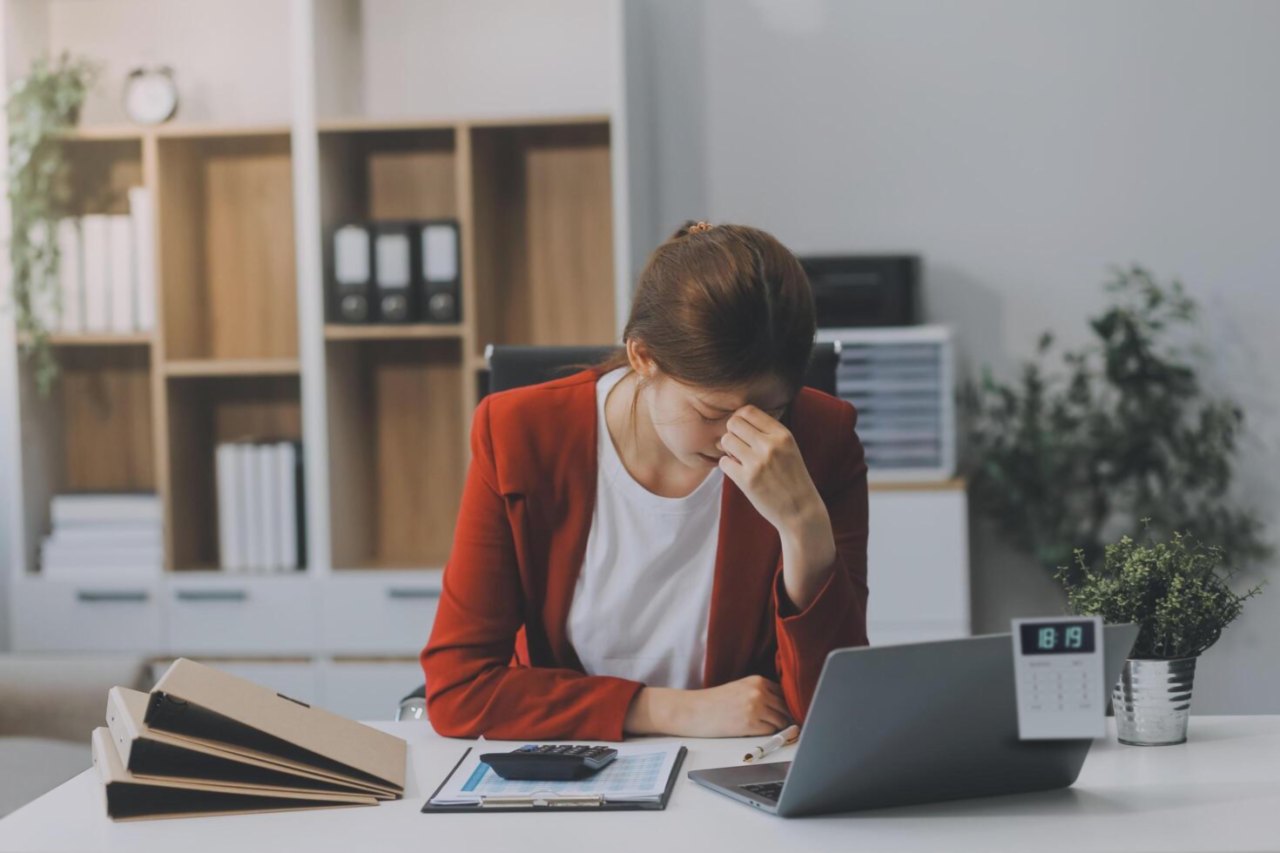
18h19
